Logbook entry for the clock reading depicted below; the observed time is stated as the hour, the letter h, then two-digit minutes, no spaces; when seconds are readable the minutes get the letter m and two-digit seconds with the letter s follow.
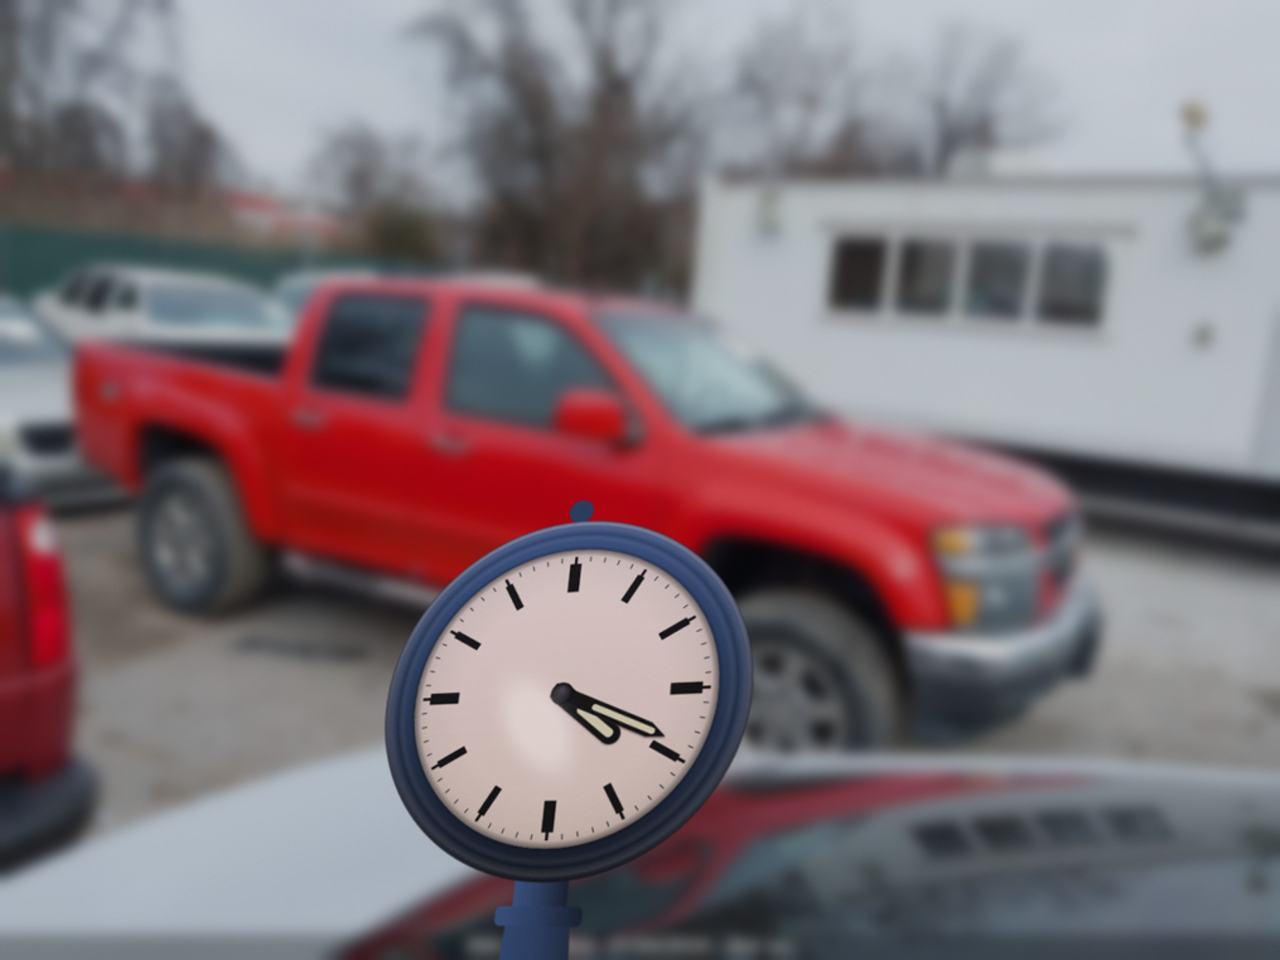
4h19
